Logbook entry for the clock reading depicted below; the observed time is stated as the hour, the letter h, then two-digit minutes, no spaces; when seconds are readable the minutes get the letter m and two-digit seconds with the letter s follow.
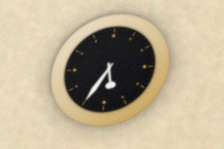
5h35
